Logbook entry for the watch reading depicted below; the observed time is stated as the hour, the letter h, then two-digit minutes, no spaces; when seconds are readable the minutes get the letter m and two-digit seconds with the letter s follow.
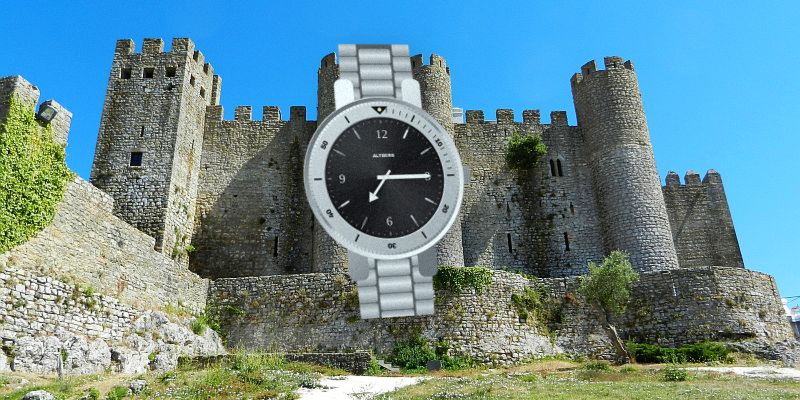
7h15
